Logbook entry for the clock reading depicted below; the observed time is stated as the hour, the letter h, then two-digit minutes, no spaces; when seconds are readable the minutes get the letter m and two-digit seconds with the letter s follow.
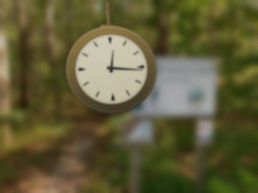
12h16
